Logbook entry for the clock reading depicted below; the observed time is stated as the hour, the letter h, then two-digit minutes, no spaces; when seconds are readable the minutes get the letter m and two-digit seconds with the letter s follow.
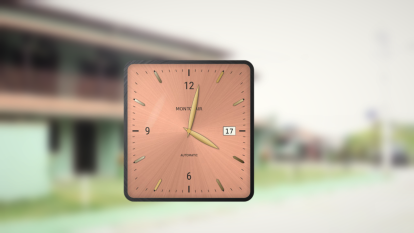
4h02
